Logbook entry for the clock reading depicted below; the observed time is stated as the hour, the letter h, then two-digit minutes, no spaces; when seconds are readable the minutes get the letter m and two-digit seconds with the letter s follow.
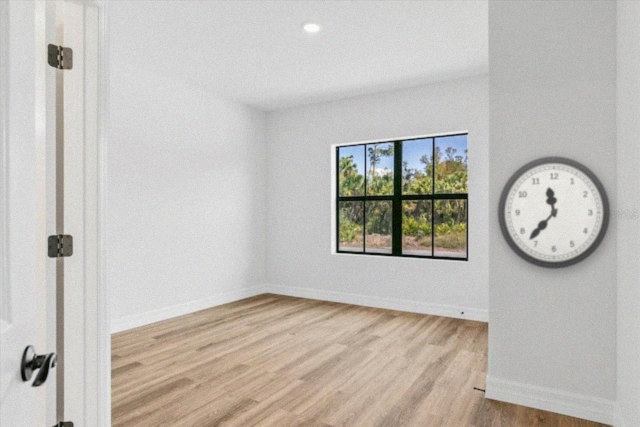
11h37
